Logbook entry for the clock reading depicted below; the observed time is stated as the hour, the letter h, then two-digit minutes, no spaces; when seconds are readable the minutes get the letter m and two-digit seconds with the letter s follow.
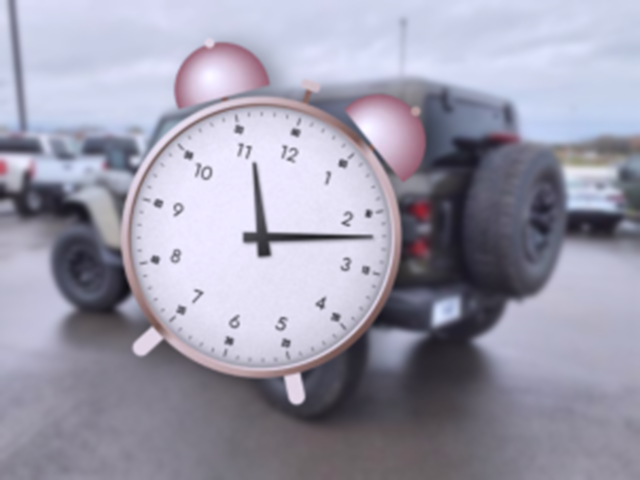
11h12
